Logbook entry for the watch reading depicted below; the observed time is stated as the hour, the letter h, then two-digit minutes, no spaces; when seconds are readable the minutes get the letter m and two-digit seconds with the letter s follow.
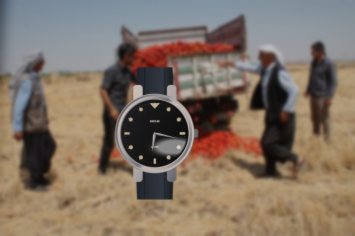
6h17
